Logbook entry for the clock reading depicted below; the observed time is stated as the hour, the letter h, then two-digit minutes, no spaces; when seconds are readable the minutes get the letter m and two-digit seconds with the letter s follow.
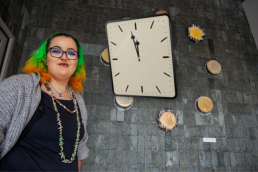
11h58
